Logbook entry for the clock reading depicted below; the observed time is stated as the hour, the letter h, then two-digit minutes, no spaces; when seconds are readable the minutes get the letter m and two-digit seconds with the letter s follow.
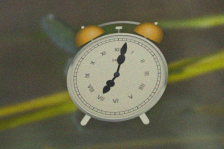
7h02
